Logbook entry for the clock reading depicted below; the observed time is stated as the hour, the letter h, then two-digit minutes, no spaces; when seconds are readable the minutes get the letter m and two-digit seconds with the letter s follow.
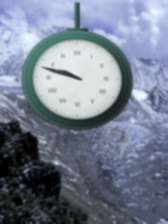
9h48
